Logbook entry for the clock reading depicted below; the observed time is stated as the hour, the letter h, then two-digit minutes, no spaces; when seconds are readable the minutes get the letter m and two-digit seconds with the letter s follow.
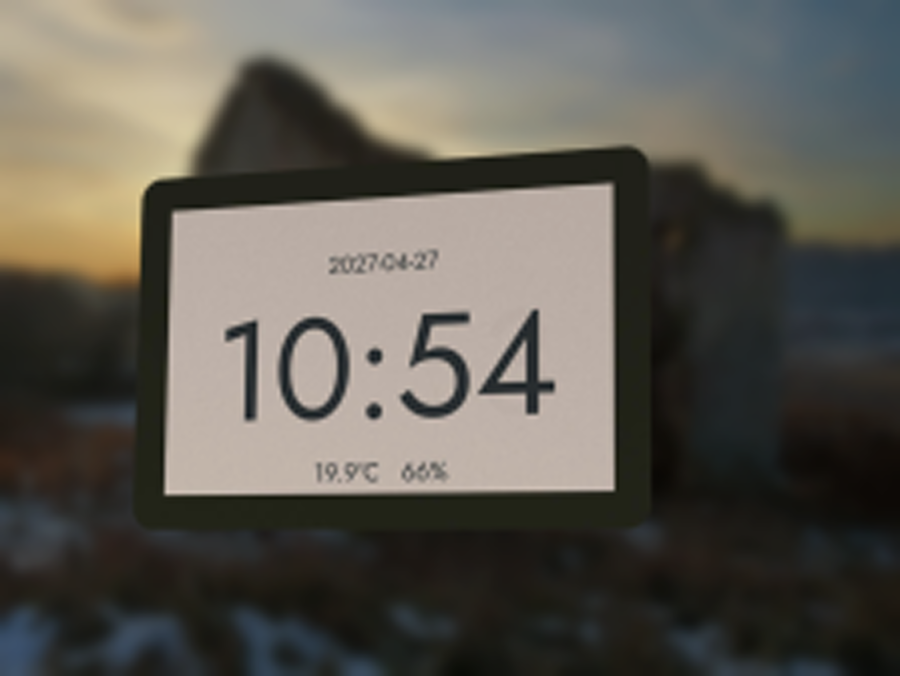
10h54
